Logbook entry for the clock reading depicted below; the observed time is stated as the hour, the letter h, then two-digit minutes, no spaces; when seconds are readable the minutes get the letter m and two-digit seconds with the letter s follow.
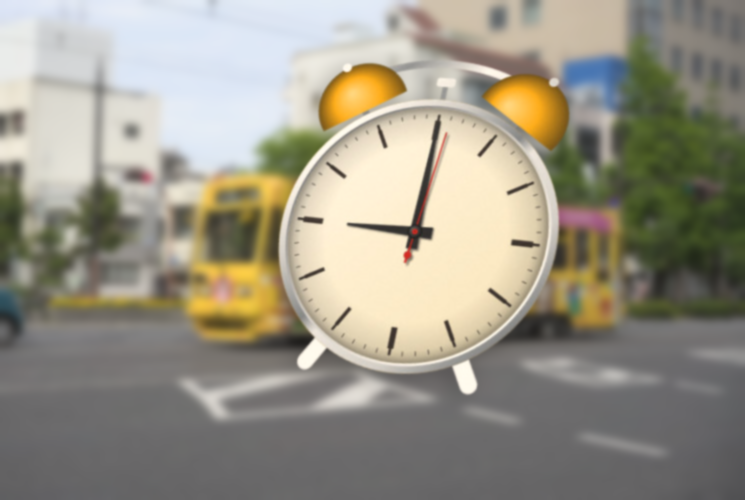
9h00m01s
